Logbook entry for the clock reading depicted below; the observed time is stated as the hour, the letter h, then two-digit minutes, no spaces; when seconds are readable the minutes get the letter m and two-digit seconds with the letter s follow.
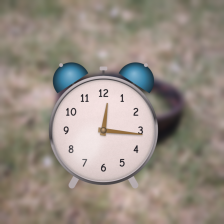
12h16
